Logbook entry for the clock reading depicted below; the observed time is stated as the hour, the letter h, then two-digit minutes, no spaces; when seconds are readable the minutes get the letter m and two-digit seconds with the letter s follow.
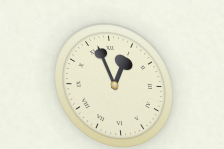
12h57
